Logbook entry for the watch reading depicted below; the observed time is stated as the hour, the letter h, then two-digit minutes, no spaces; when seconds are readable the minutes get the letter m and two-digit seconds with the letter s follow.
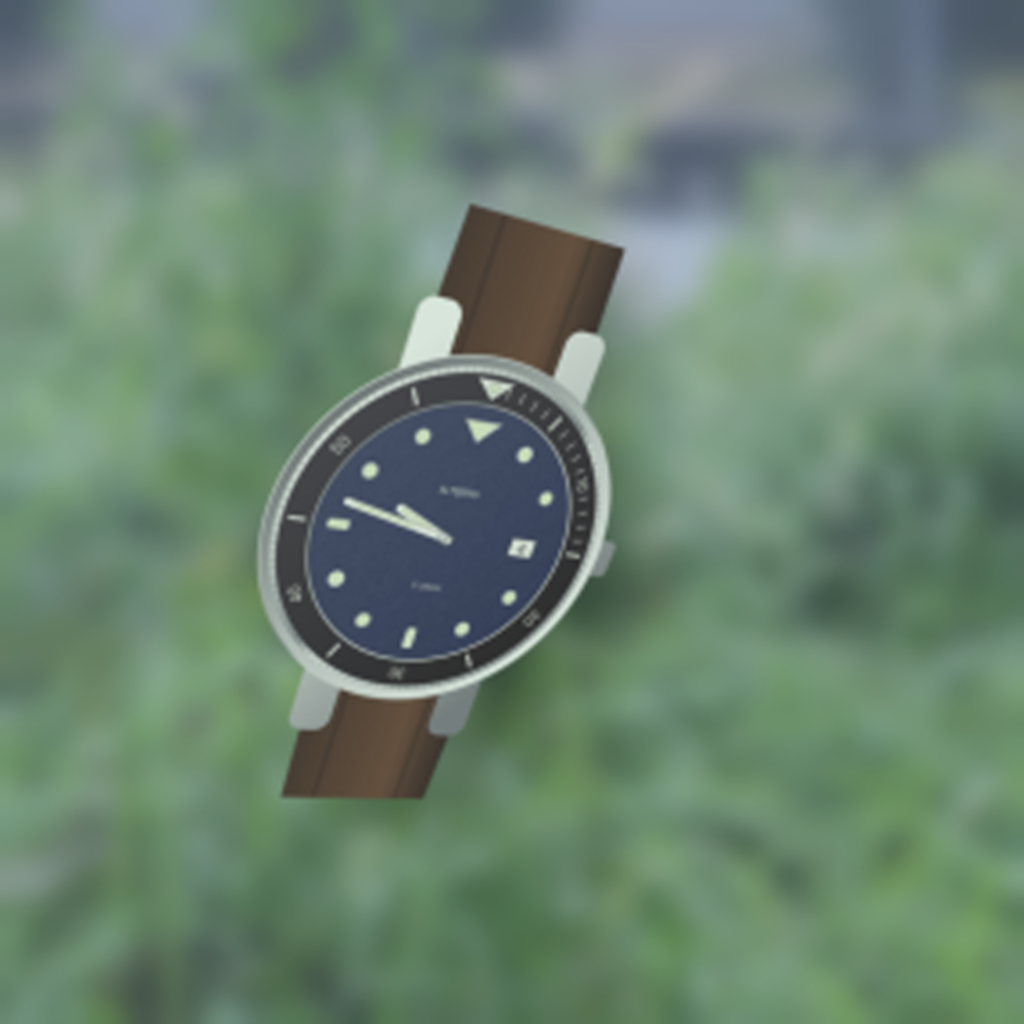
9h47
